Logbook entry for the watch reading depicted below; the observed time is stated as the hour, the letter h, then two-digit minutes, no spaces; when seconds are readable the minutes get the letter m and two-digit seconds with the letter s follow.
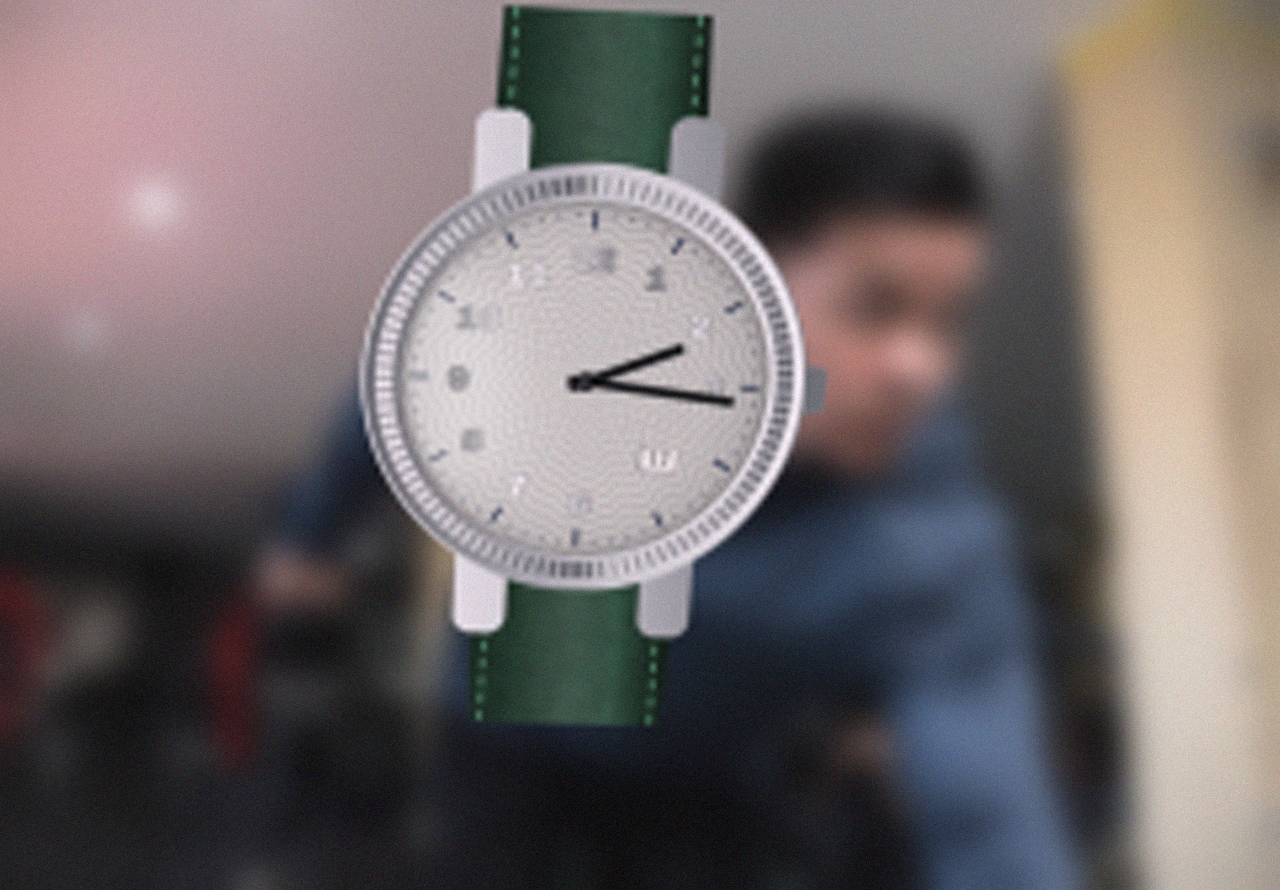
2h16
